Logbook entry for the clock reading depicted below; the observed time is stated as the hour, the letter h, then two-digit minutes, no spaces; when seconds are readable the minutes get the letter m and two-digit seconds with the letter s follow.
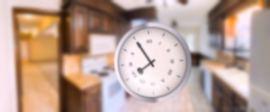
7h55
